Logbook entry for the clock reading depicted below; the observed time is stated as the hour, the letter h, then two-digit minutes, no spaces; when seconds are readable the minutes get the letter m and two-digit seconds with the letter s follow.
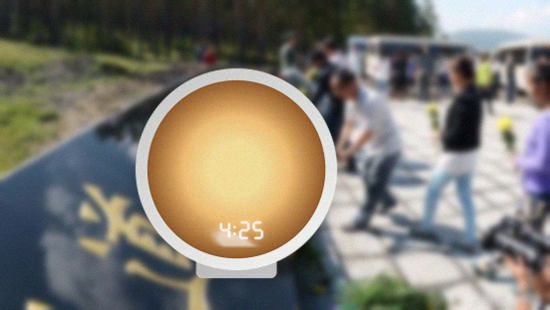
4h25
